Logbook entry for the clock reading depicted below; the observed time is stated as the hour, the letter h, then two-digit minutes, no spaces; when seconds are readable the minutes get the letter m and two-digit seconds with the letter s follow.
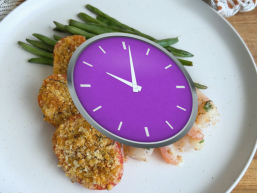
10h01
